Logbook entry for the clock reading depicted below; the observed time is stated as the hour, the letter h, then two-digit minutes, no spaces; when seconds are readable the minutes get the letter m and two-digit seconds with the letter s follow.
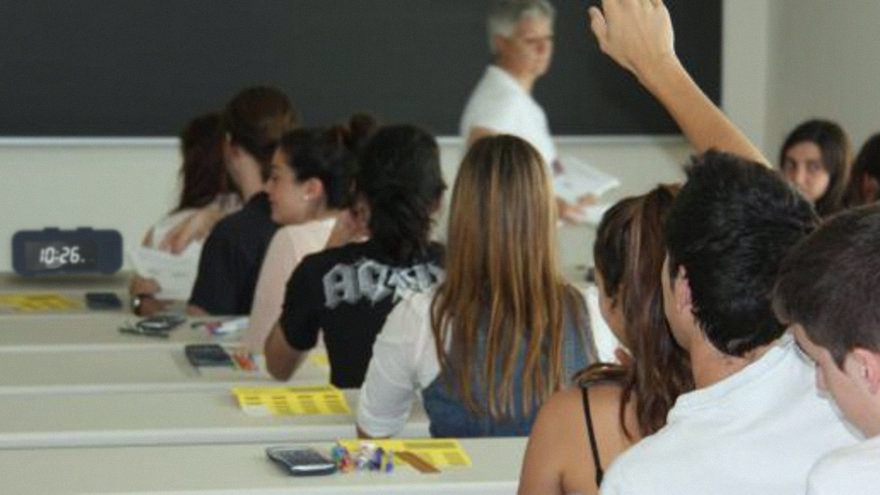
10h26
